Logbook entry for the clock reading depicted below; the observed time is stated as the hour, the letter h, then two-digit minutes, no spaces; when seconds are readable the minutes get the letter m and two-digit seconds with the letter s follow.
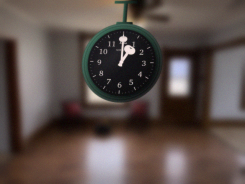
1h00
